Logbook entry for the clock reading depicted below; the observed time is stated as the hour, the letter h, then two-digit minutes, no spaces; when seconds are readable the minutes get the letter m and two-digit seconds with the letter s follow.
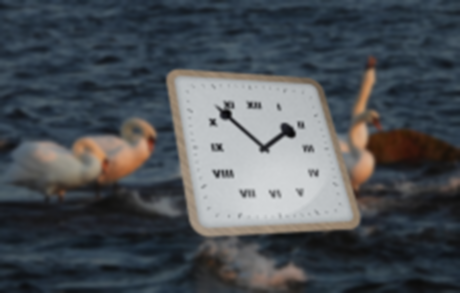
1h53
